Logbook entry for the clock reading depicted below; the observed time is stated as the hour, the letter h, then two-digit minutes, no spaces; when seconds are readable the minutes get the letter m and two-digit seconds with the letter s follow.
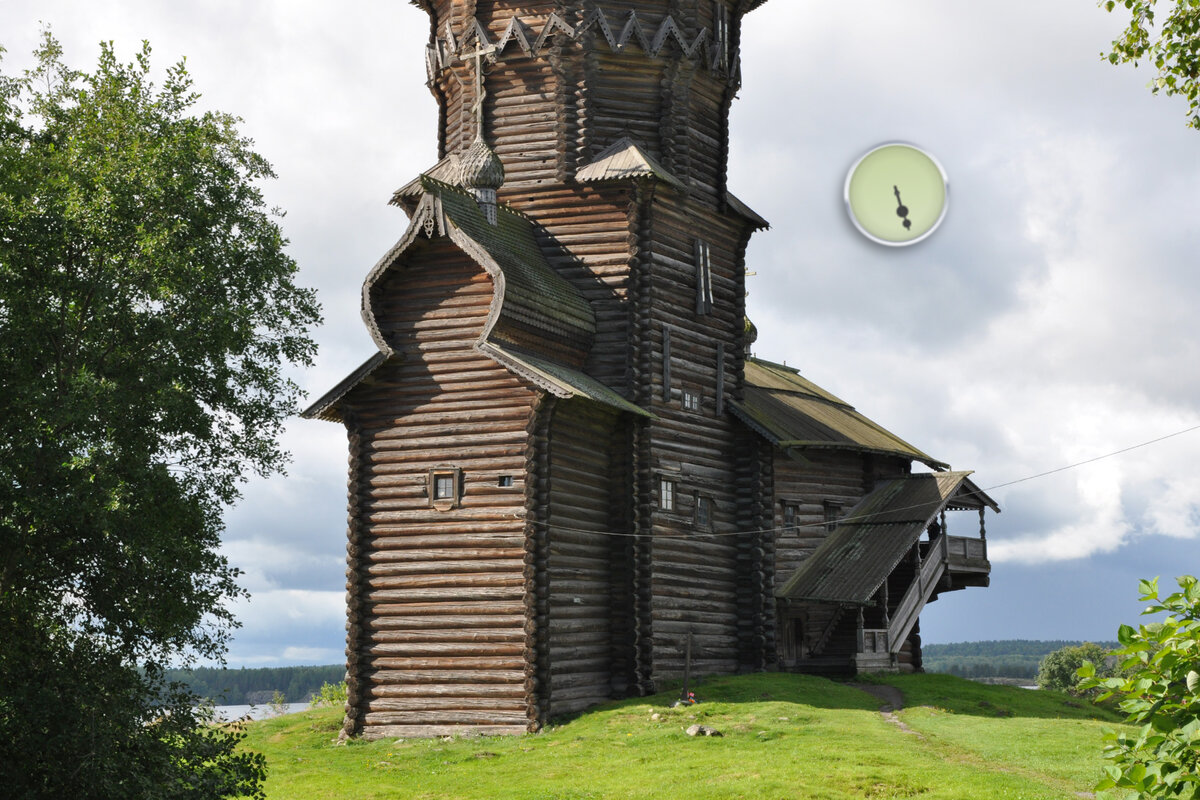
5h27
